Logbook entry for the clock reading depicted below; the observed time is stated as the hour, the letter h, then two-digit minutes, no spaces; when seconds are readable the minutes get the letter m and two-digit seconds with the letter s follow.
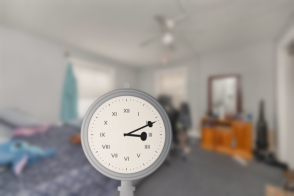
3h11
